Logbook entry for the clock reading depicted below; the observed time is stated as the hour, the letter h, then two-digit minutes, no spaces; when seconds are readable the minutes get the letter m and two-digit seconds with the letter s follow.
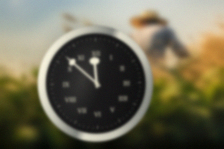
11h52
